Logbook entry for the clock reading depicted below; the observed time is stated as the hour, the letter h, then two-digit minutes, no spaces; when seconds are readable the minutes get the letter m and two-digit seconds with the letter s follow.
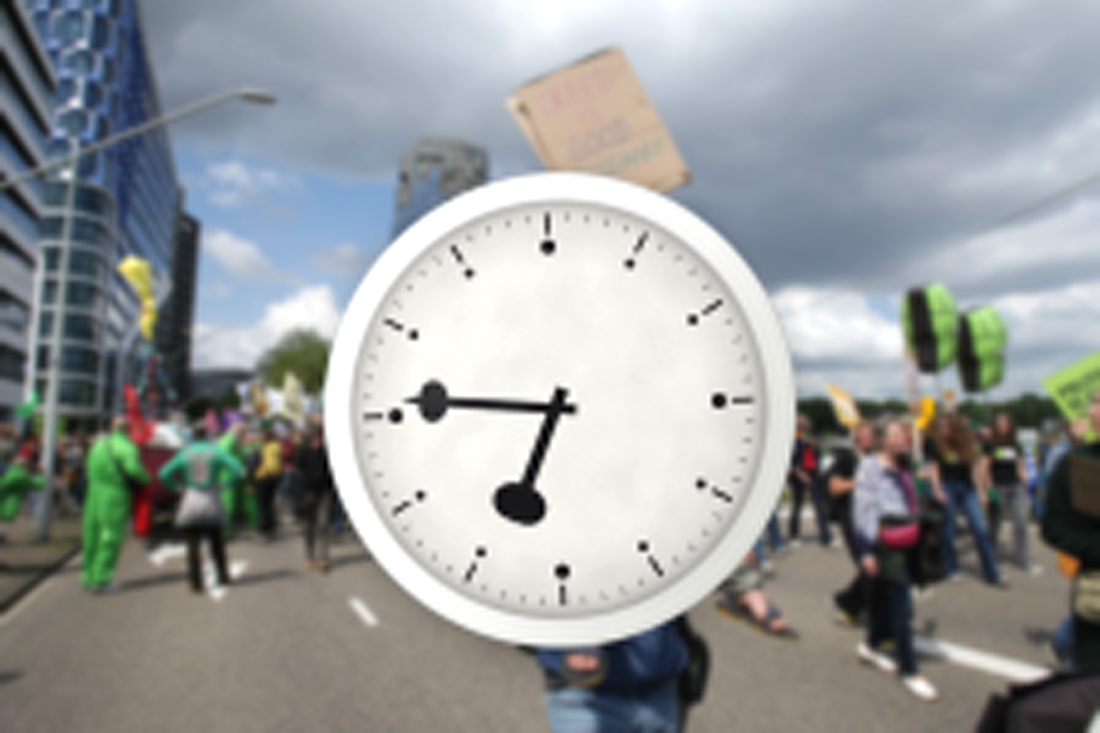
6h46
